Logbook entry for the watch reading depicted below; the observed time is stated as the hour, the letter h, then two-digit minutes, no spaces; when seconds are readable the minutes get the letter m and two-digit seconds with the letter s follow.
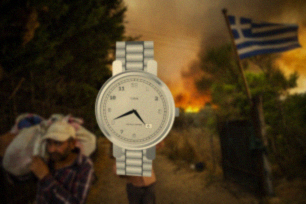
4h41
